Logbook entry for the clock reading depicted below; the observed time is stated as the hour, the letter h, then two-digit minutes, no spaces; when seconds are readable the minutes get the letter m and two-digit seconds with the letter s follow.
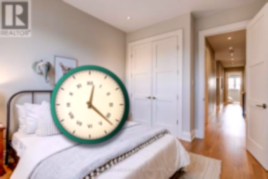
12h22
